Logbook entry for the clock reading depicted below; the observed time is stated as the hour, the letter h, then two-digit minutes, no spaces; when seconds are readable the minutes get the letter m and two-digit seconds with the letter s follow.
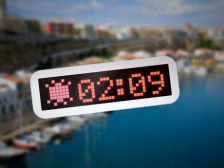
2h09
